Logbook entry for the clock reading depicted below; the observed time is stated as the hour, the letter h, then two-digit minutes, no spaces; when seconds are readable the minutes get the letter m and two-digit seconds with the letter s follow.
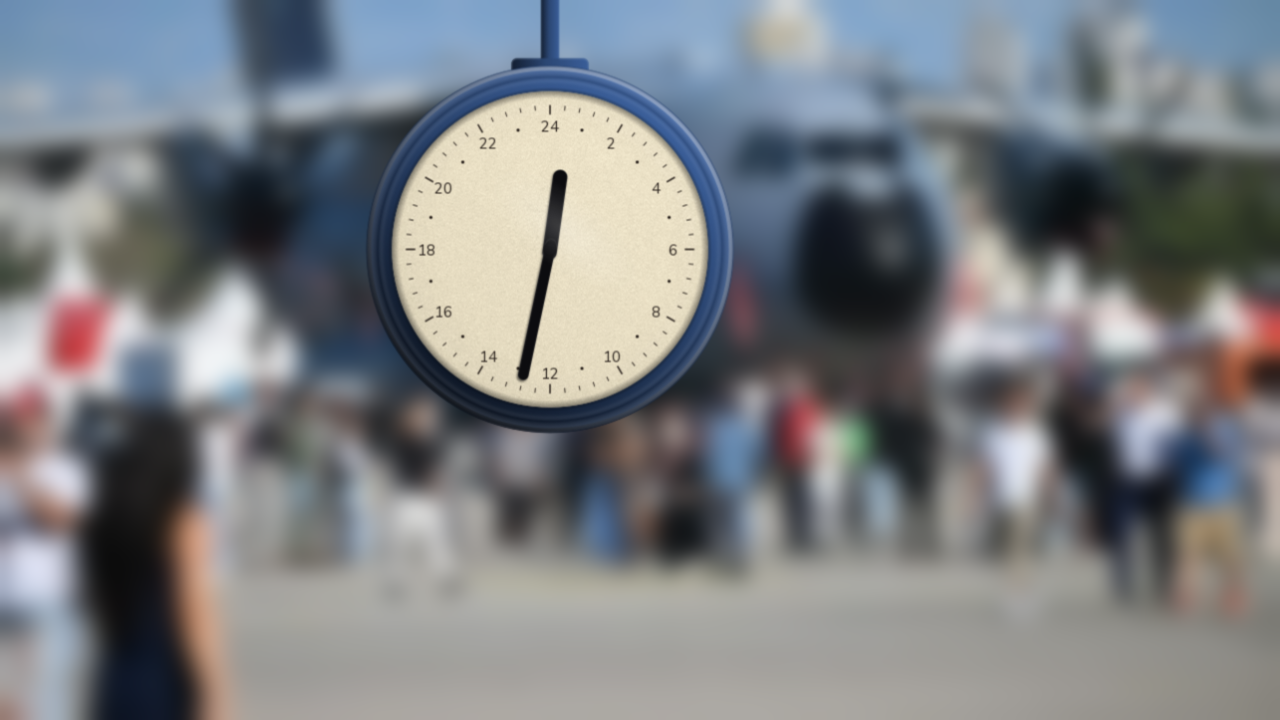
0h32
